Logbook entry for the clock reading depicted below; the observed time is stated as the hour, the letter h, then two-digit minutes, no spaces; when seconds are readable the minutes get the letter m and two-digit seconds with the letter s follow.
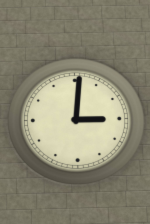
3h01
